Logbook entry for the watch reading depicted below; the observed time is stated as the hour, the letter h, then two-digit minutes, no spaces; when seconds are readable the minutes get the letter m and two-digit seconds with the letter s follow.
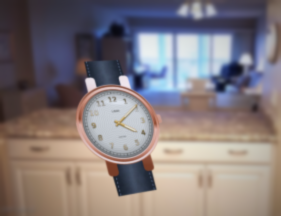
4h09
